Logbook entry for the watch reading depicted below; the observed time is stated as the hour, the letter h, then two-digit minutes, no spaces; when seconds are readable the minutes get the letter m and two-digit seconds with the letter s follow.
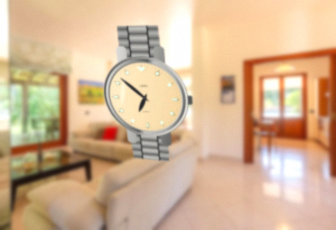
6h52
